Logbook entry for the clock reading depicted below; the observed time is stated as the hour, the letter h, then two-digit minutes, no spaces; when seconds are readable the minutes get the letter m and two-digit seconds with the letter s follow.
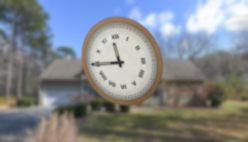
11h45
